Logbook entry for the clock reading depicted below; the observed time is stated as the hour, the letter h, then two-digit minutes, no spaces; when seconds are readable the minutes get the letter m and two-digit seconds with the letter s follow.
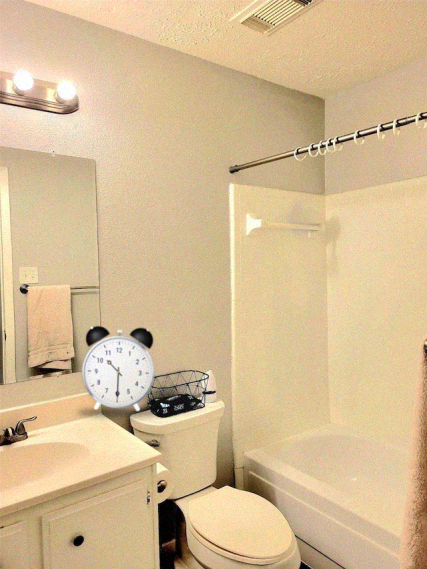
10h30
